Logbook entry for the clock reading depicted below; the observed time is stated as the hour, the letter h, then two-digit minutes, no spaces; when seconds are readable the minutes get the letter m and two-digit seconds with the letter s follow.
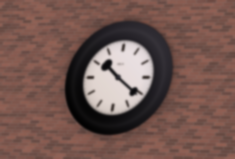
10h21
